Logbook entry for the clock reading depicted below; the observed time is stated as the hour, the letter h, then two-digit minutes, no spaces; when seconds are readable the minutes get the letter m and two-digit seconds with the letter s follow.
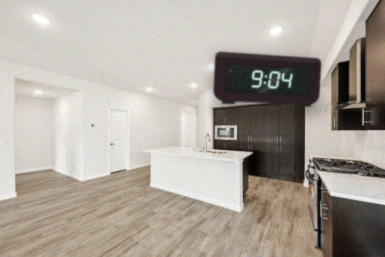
9h04
